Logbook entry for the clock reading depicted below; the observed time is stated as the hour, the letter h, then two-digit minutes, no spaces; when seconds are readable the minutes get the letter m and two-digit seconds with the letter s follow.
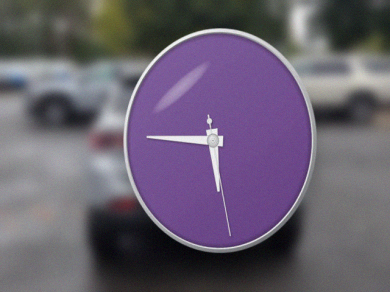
5h45m28s
